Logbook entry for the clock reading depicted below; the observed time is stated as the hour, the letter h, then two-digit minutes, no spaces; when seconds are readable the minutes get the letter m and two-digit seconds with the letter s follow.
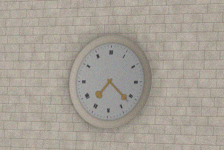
7h22
